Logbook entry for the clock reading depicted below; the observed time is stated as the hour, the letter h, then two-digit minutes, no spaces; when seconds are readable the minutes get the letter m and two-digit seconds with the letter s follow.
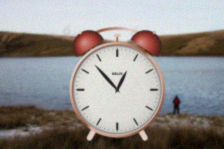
12h53
